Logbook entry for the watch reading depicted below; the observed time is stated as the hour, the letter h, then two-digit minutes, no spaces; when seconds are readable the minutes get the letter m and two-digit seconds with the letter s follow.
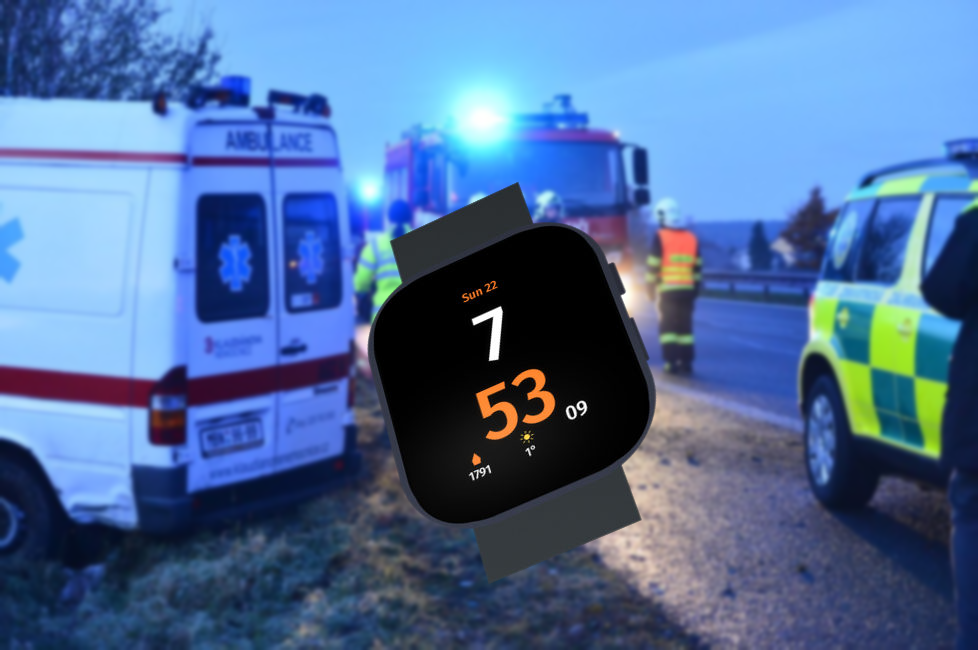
7h53m09s
